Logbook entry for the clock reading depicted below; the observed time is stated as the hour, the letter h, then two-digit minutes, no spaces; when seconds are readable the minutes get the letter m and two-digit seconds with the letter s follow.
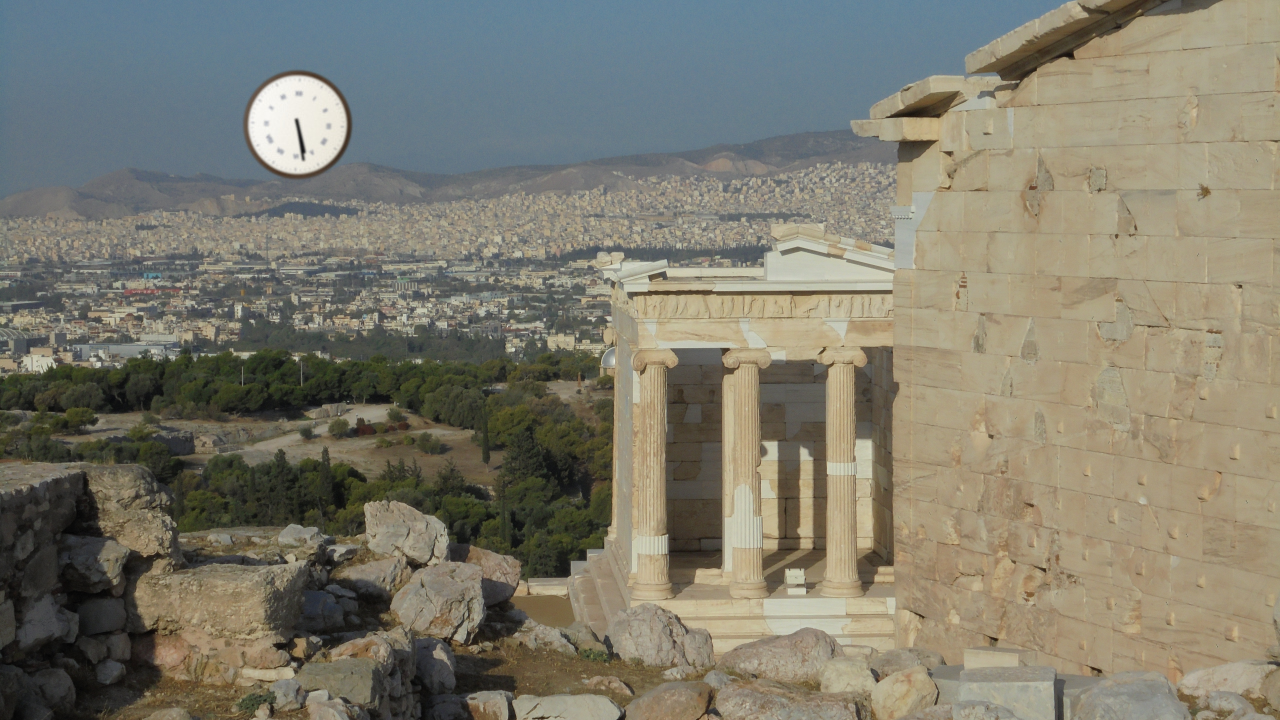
5h28
